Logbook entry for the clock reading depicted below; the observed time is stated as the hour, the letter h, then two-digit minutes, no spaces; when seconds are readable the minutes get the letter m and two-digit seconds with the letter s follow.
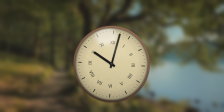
10h02
